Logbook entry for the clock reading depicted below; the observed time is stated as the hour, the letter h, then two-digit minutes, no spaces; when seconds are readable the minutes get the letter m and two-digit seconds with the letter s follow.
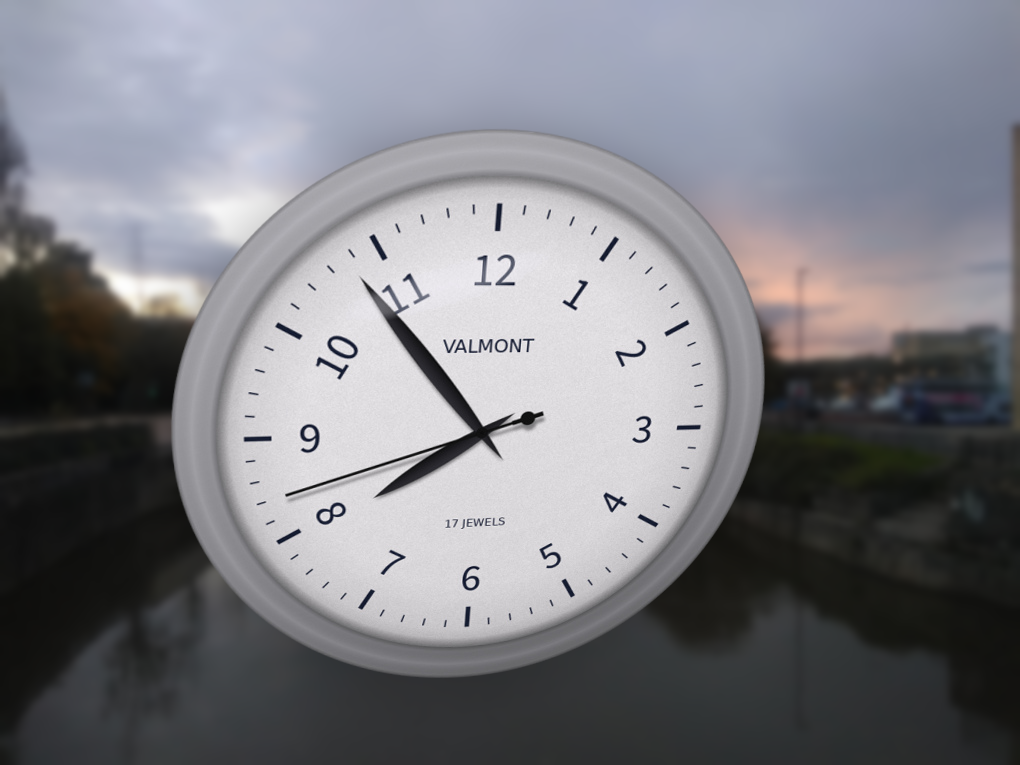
7h53m42s
